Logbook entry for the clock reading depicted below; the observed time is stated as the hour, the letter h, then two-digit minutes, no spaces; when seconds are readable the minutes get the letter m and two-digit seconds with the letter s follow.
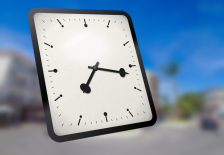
7h17
